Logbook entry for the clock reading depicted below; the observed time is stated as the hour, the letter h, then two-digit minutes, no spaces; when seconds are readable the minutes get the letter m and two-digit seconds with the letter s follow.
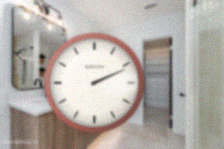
2h11
